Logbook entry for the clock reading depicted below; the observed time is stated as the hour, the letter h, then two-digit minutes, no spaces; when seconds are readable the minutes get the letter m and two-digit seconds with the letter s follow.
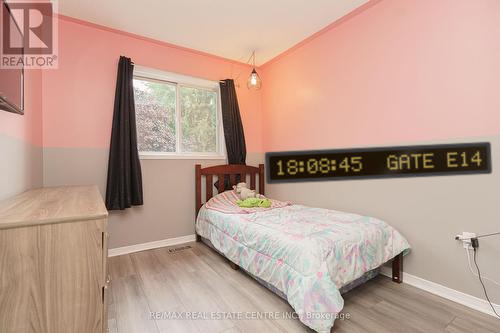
18h08m45s
